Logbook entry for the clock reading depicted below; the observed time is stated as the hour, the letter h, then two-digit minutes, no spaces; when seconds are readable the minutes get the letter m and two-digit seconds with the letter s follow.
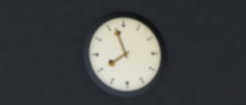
7h57
